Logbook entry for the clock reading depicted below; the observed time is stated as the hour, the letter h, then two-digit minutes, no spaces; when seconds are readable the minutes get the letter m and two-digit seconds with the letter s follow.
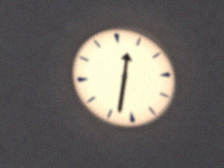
12h33
